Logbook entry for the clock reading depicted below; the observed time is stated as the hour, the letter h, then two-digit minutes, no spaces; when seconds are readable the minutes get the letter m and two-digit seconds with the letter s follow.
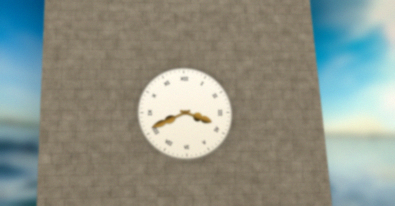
3h41
